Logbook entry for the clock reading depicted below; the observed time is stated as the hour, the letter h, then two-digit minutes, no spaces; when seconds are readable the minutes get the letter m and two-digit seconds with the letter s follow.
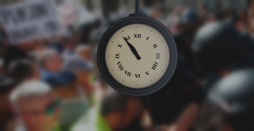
10h54
